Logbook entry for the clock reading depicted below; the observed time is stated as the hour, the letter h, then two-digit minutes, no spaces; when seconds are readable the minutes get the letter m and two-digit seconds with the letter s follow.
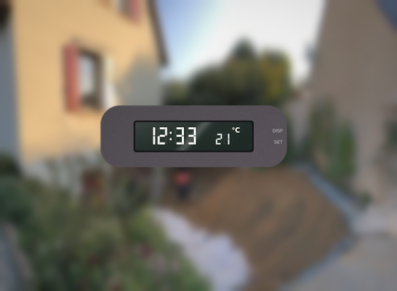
12h33
